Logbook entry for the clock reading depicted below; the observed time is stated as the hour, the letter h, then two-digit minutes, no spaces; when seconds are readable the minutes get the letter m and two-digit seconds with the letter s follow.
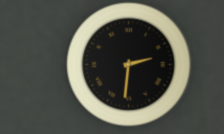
2h31
